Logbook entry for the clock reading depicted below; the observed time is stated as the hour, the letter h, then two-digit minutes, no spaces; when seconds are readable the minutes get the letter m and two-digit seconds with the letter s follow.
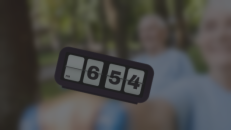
6h54
